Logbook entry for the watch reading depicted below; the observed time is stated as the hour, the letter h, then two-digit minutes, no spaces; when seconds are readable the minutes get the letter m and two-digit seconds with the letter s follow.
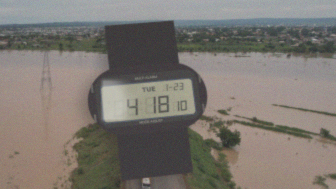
4h18m10s
